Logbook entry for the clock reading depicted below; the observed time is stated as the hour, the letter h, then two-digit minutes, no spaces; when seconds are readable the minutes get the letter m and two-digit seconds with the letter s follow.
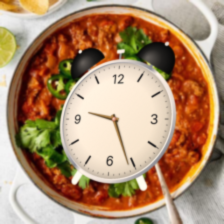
9h26
